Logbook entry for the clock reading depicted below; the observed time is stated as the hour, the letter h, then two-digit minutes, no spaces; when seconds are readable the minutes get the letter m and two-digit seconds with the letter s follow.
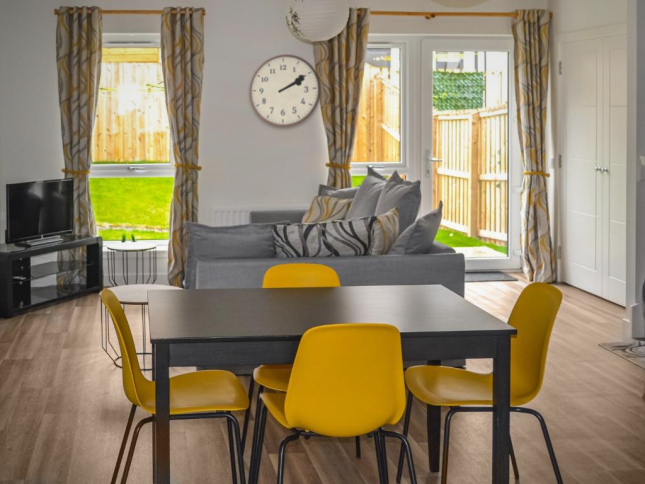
2h10
